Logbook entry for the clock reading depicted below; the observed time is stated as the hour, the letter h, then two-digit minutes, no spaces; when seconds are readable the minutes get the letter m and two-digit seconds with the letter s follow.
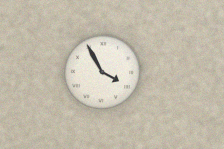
3h55
